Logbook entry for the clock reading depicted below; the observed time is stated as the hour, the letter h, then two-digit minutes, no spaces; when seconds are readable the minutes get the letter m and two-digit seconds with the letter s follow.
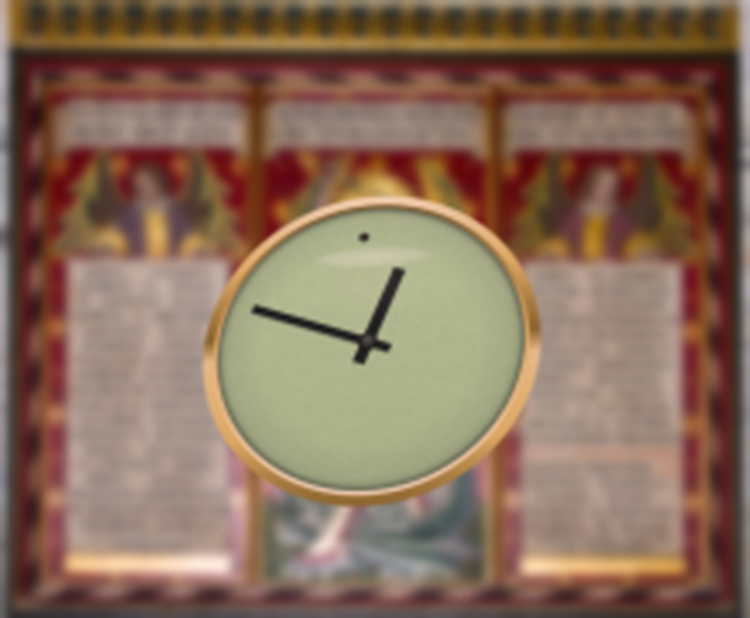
12h49
